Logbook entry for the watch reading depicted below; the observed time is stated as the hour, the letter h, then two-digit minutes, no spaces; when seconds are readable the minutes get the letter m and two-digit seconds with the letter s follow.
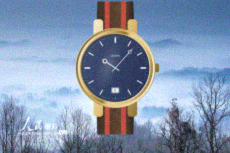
10h07
